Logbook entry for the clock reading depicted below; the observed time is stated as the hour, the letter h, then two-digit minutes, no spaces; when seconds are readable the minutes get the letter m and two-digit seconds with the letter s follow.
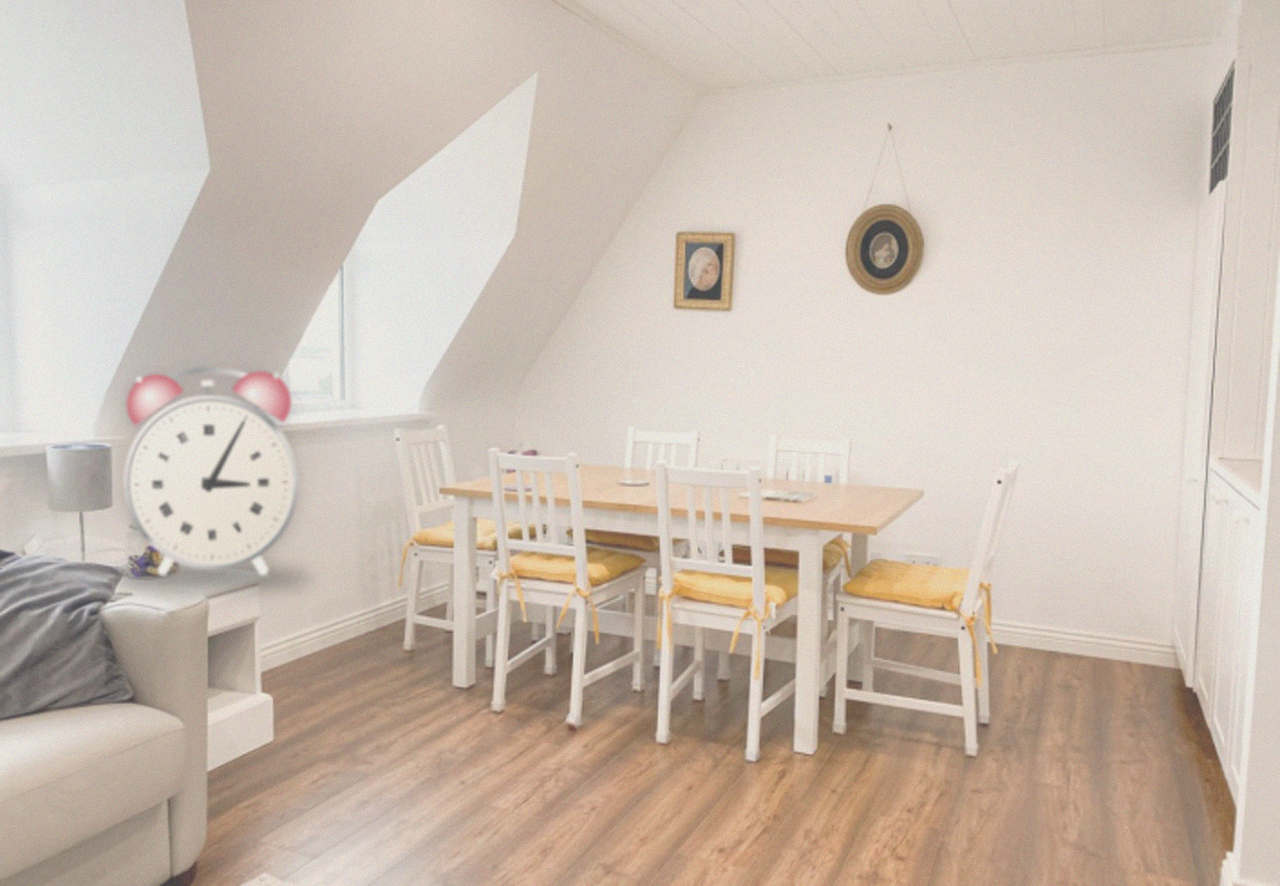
3h05
